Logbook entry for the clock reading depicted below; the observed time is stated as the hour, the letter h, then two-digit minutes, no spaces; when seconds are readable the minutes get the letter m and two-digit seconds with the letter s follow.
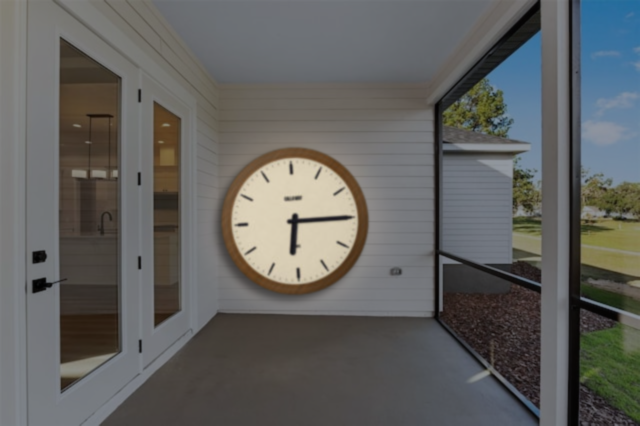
6h15
